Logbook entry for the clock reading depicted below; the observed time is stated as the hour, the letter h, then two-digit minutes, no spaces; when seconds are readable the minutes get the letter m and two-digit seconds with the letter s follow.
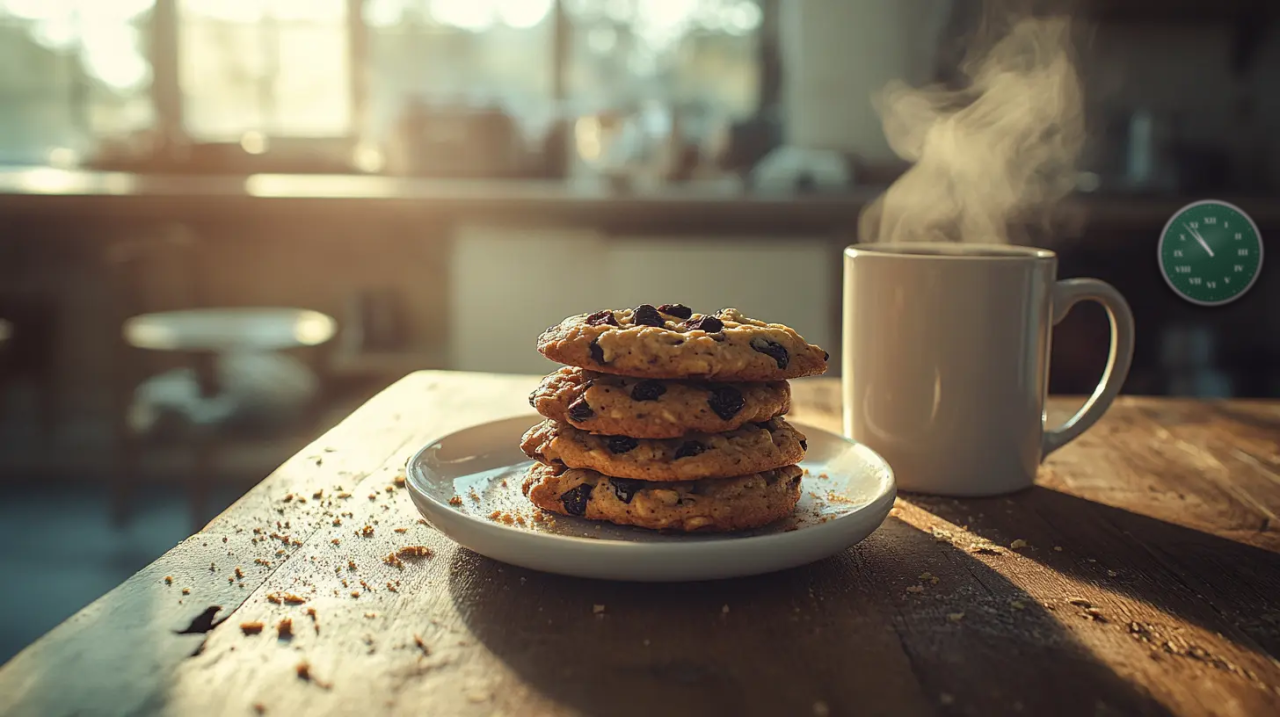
10h53
